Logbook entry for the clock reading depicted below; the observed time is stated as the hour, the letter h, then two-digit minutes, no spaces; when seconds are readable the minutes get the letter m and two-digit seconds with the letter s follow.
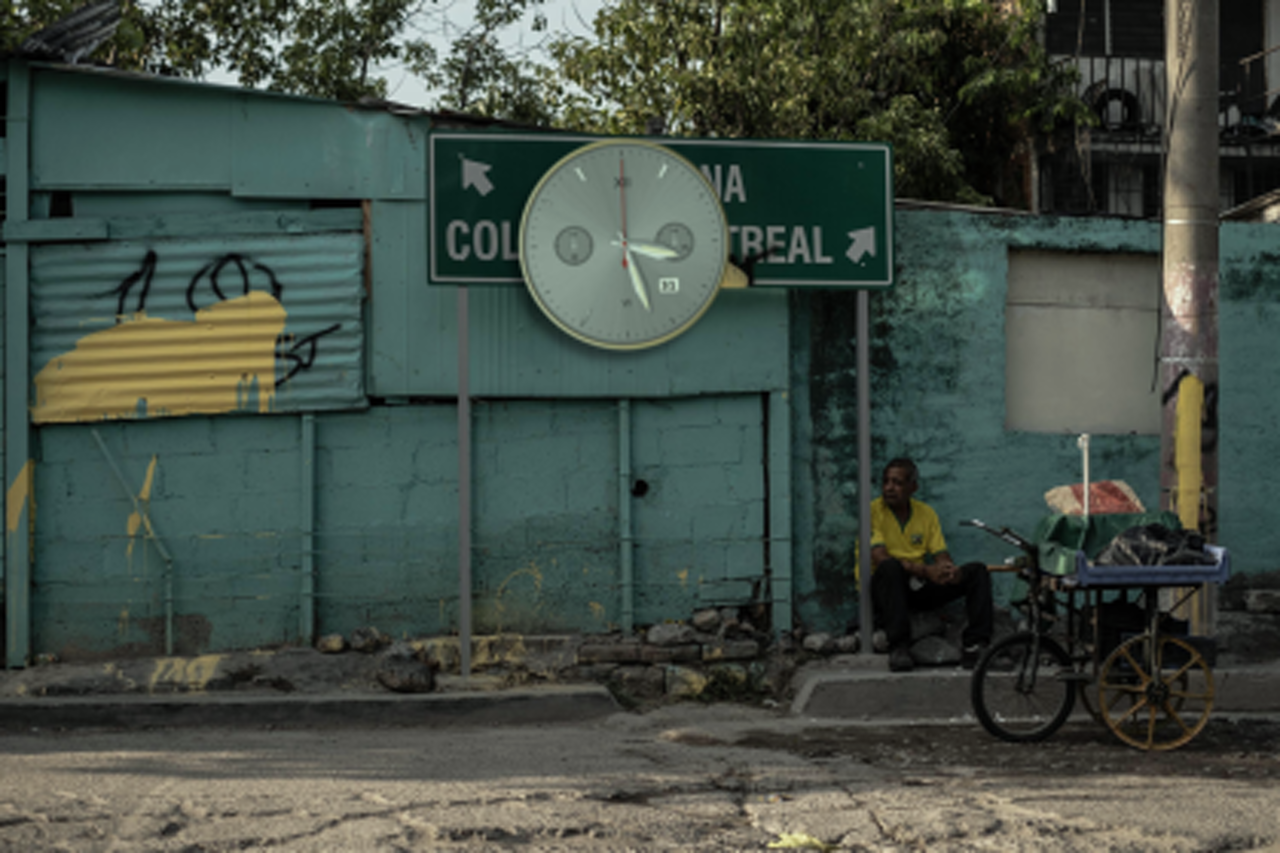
3h27
